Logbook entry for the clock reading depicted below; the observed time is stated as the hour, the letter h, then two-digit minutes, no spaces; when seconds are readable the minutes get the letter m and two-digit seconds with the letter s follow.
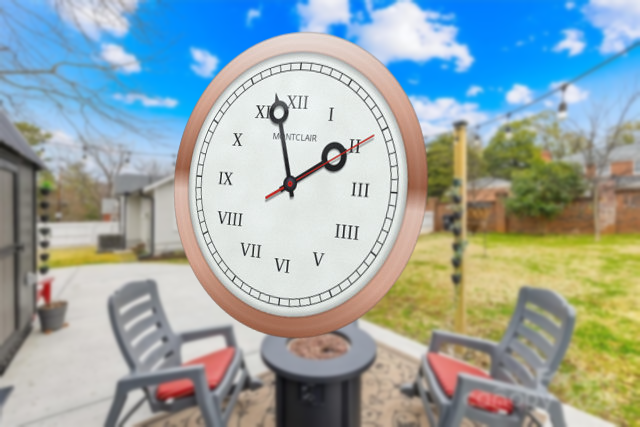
1h57m10s
